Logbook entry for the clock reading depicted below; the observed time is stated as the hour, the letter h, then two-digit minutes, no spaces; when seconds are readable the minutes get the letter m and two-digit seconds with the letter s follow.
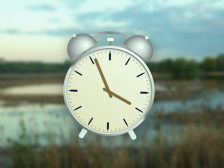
3h56
